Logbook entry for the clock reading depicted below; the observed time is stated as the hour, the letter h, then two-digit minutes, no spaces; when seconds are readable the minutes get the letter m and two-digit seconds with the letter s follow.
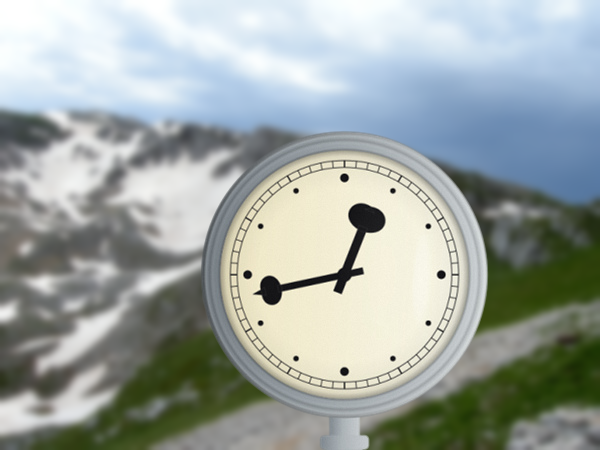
12h43
